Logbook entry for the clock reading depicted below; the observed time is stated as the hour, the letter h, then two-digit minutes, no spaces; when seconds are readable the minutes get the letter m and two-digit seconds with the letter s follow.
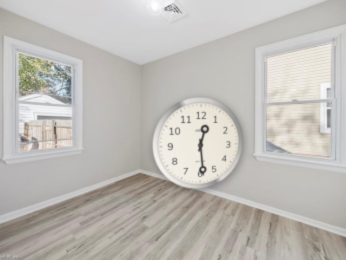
12h29
